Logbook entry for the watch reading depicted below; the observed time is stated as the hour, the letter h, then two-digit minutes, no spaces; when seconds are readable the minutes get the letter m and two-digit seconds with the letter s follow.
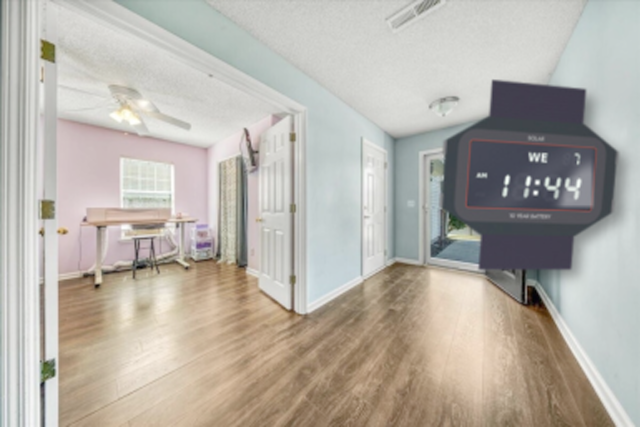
11h44
